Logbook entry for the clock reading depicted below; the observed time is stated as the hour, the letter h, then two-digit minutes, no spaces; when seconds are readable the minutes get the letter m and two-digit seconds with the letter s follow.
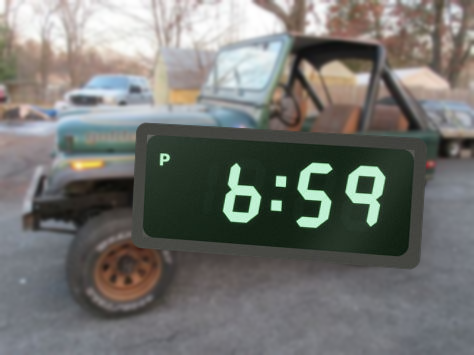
6h59
